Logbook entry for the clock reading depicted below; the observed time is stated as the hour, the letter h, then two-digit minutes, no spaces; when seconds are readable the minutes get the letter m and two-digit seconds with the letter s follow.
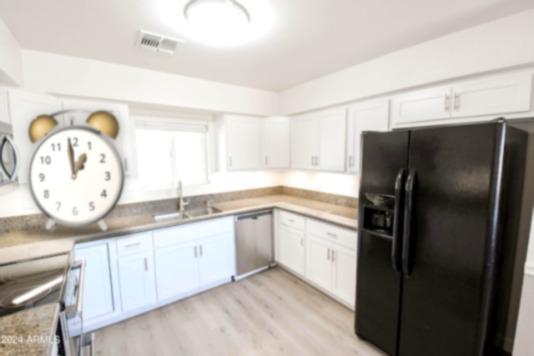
12h59
